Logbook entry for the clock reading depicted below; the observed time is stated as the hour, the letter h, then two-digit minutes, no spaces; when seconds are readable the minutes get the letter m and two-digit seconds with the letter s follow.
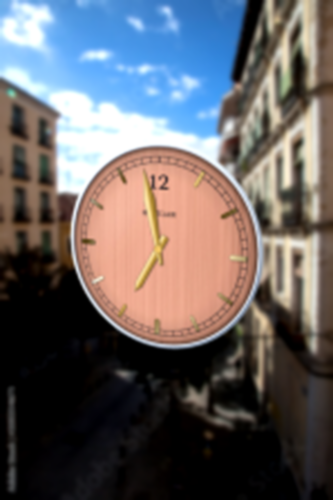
6h58
